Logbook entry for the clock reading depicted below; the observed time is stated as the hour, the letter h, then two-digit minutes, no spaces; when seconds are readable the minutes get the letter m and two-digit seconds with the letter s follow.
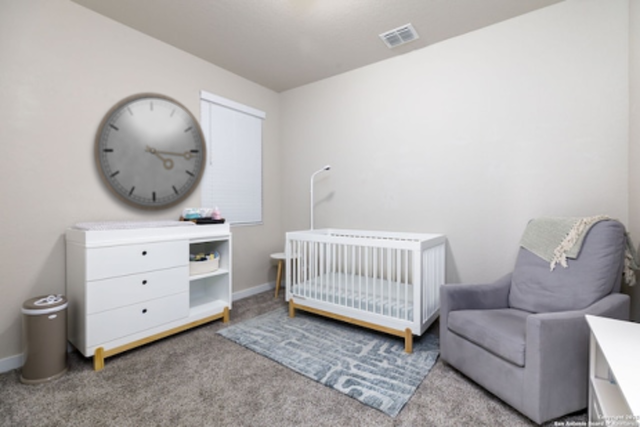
4h16
